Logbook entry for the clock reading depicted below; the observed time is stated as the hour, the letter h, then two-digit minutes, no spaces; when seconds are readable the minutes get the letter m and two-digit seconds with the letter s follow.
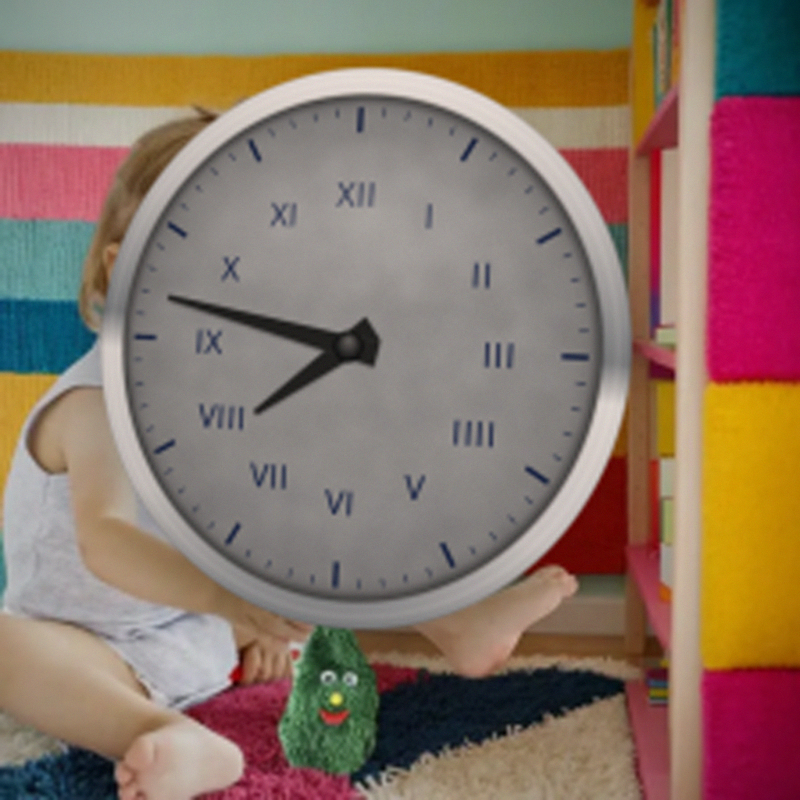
7h47
